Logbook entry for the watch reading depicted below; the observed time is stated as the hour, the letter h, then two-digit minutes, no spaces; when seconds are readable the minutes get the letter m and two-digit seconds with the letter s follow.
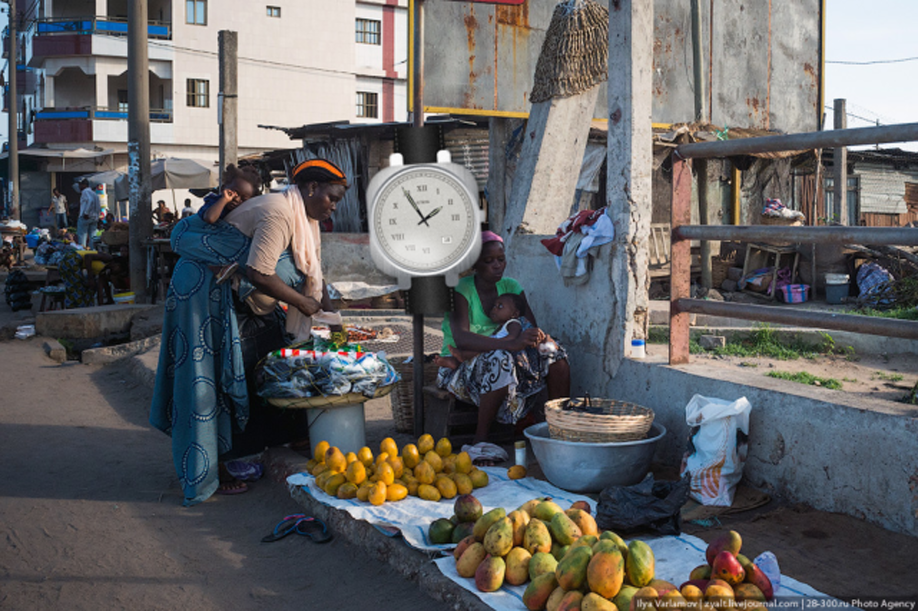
1h55
